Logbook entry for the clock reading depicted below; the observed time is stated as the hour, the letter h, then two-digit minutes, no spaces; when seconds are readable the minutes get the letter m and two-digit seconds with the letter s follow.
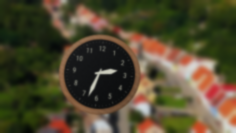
2h33
